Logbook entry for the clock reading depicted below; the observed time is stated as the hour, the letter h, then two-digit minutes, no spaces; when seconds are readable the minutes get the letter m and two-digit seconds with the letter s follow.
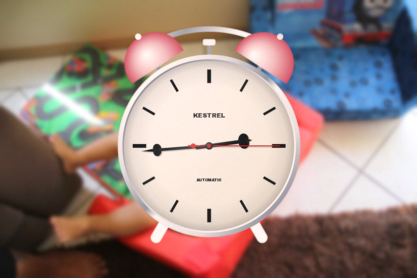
2h44m15s
